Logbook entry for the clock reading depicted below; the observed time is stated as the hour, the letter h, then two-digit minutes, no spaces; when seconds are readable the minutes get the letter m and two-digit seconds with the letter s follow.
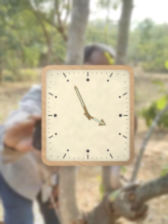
3h56
